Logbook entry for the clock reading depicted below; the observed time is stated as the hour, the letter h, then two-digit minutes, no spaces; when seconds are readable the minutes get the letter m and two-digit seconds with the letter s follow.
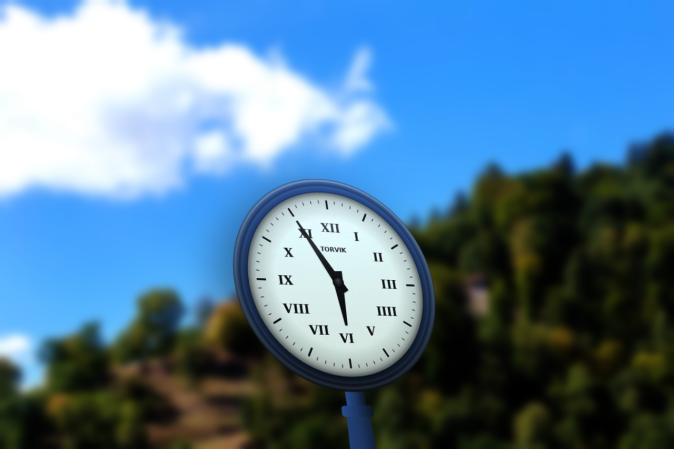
5h55
